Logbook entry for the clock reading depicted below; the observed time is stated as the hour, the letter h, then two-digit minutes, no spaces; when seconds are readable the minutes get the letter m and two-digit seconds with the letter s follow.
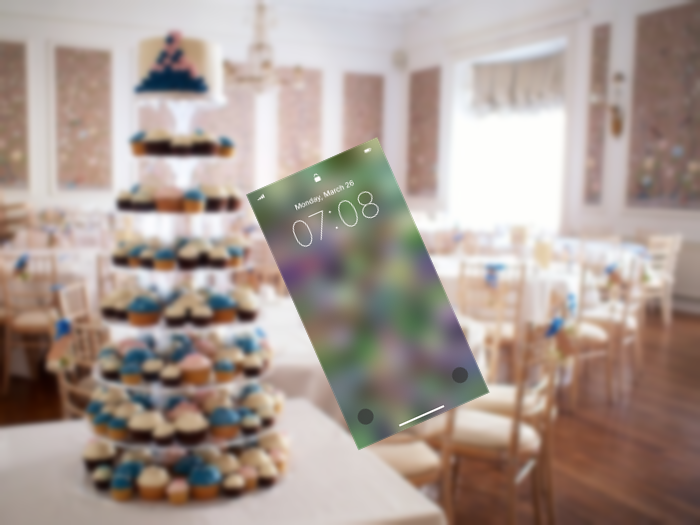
7h08
